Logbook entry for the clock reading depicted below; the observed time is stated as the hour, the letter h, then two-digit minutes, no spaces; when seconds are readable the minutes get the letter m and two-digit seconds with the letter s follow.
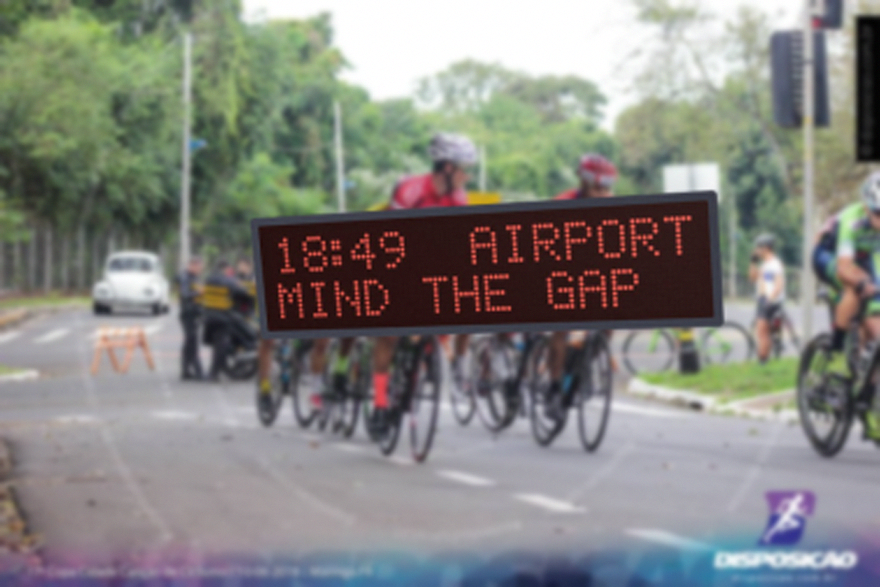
18h49
